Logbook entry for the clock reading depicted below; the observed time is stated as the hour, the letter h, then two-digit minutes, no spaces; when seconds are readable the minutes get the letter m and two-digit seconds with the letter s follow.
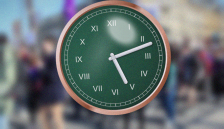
5h12
